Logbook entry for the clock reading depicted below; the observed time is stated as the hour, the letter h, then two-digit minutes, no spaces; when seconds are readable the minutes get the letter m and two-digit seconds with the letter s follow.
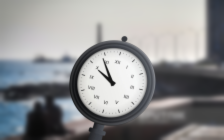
9h54
